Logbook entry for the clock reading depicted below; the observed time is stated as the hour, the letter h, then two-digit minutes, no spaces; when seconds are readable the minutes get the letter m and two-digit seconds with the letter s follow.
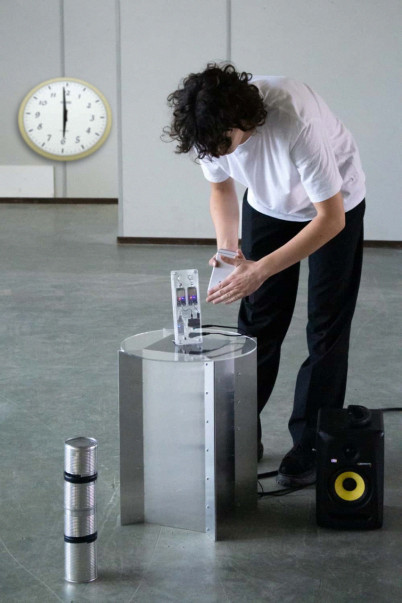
5h59
